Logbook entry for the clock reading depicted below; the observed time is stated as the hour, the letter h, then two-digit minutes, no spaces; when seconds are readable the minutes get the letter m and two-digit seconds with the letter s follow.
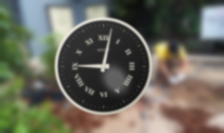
9h02
